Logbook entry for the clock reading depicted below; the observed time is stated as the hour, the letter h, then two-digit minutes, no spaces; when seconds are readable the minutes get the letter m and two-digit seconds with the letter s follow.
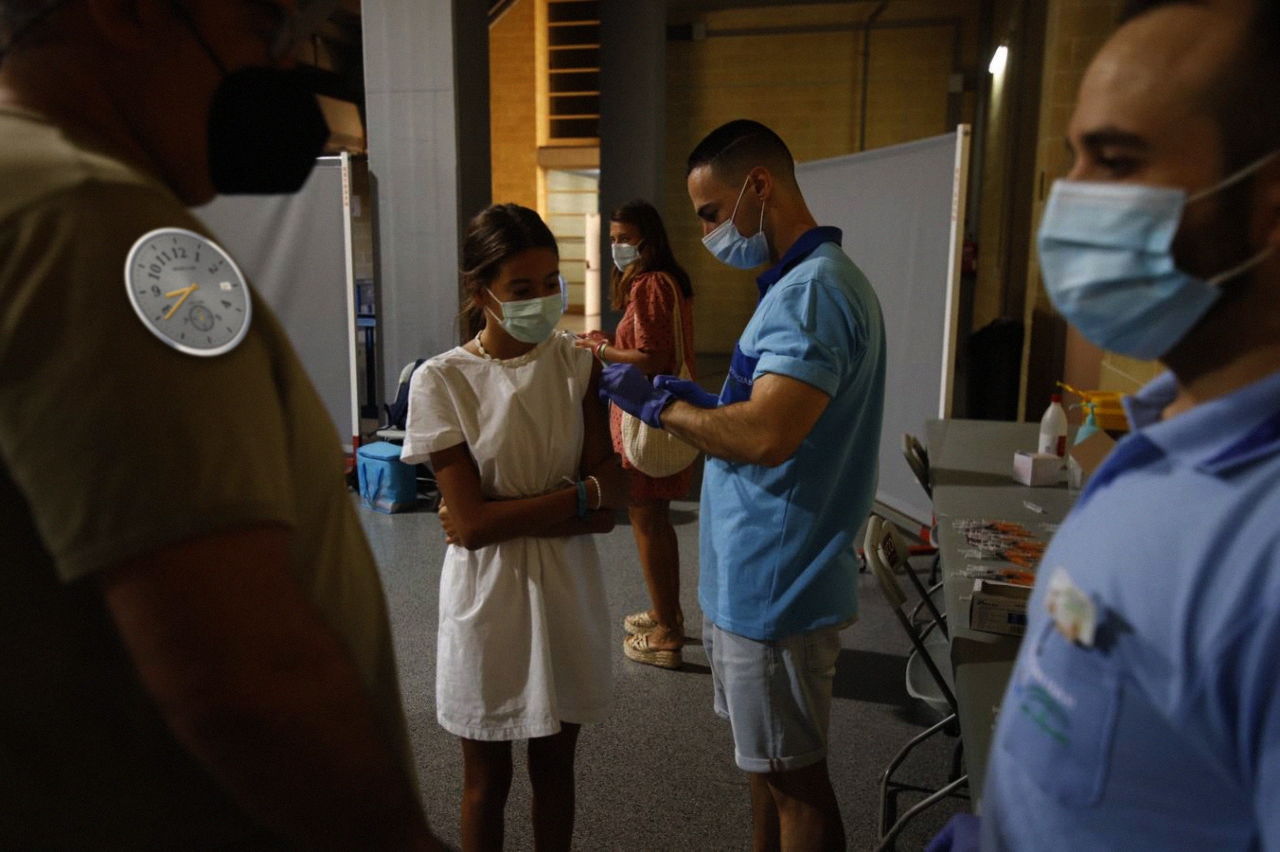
8h39
